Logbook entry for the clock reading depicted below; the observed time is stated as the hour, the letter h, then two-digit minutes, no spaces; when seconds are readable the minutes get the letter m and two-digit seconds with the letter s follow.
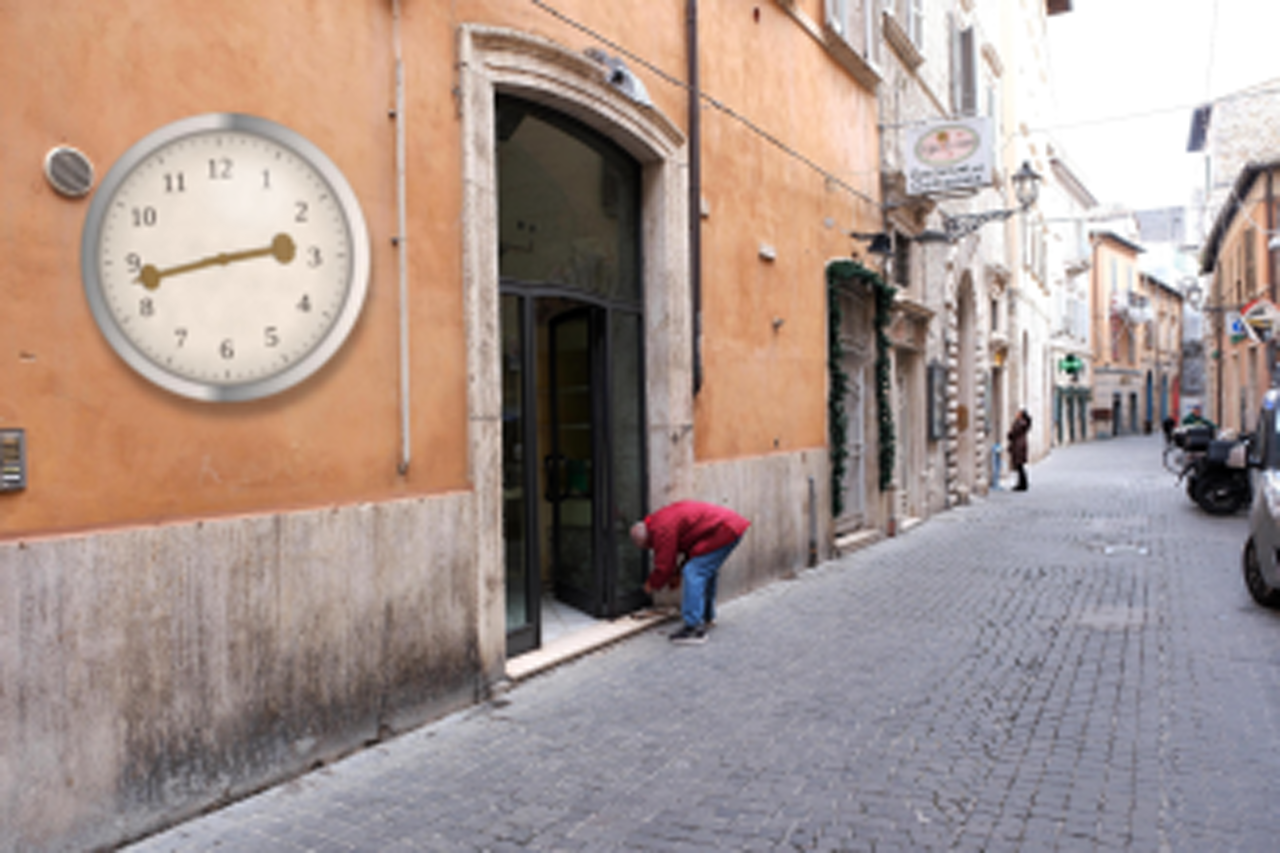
2h43
